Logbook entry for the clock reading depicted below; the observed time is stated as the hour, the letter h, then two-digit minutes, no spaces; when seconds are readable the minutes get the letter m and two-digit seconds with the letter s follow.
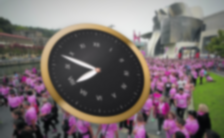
7h48
